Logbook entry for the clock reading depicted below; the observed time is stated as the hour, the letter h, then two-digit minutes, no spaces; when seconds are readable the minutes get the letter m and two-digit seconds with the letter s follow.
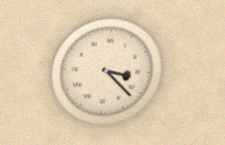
3h22
